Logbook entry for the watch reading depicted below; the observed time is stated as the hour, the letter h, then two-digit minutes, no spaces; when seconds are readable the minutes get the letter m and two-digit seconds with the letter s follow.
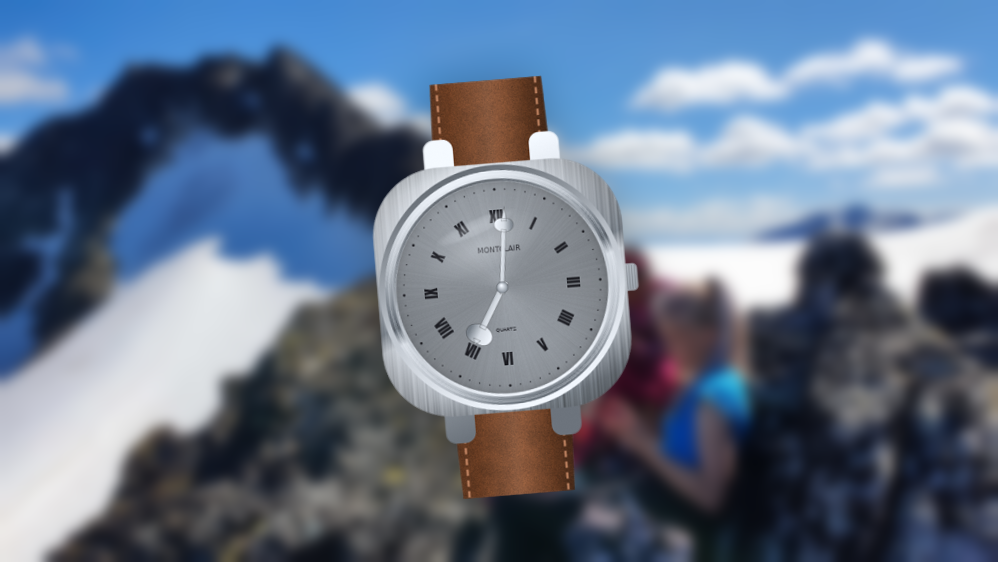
7h01
